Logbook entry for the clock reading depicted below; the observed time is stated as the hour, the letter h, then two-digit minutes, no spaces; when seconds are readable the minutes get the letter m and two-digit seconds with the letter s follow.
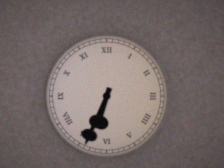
6h34
